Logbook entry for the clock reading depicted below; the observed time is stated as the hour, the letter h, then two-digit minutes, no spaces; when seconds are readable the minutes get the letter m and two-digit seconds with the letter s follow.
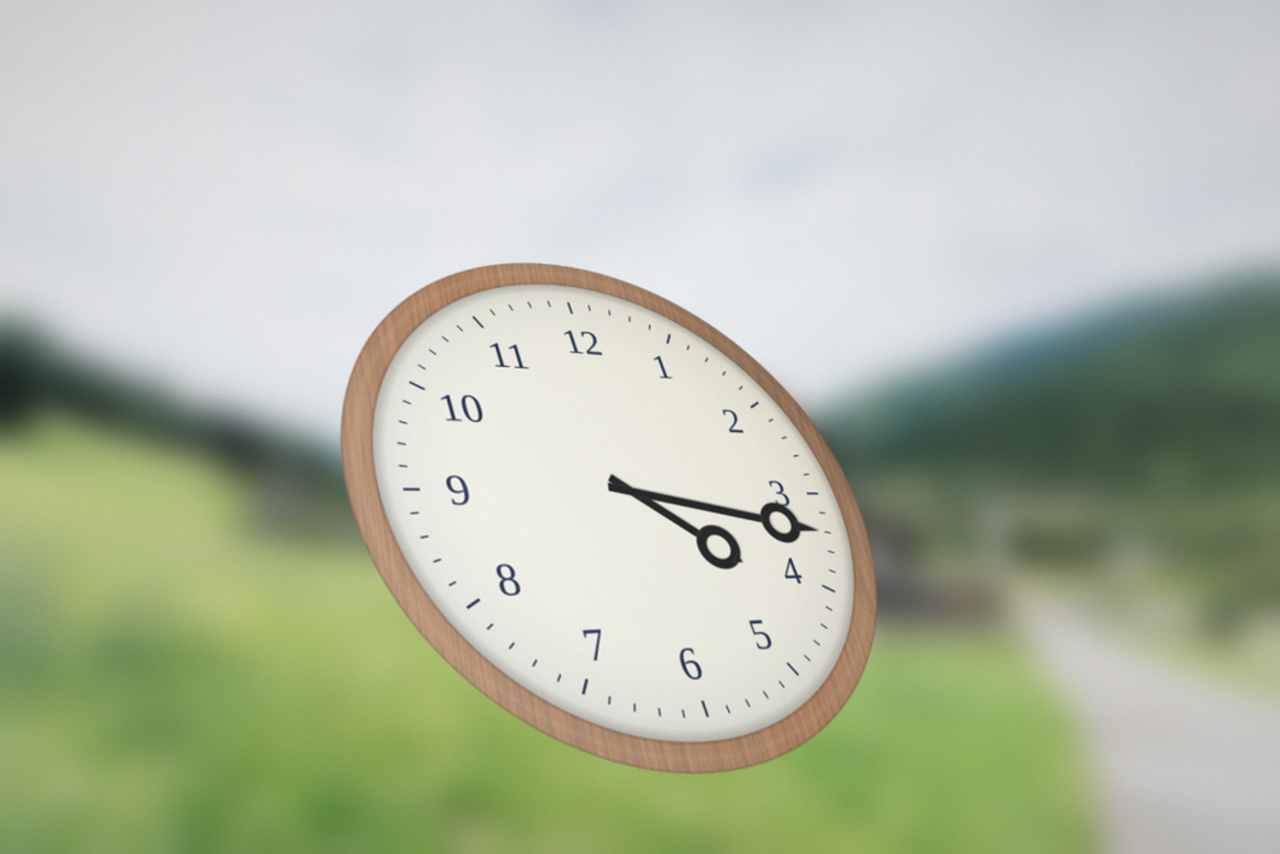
4h17
